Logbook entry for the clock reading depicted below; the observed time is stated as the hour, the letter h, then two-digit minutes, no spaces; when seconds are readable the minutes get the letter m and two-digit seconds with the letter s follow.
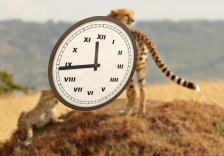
11h44
